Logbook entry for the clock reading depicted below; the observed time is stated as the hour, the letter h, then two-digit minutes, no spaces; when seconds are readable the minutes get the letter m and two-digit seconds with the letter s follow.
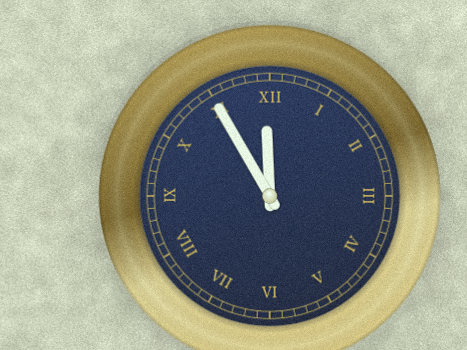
11h55
